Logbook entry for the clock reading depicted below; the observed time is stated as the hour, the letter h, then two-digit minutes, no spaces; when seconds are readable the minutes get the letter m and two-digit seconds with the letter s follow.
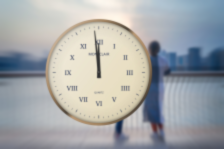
11h59
